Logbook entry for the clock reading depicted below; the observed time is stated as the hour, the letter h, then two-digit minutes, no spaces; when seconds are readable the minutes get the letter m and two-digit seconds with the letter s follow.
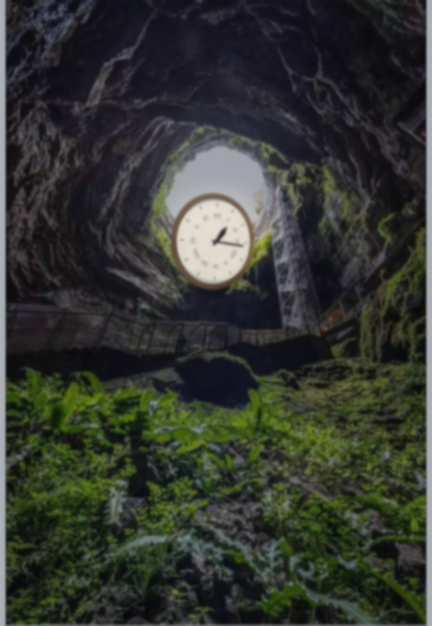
1h16
